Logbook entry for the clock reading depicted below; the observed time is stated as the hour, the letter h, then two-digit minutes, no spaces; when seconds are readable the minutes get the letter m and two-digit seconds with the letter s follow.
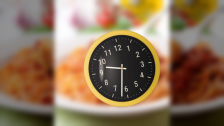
9h32
